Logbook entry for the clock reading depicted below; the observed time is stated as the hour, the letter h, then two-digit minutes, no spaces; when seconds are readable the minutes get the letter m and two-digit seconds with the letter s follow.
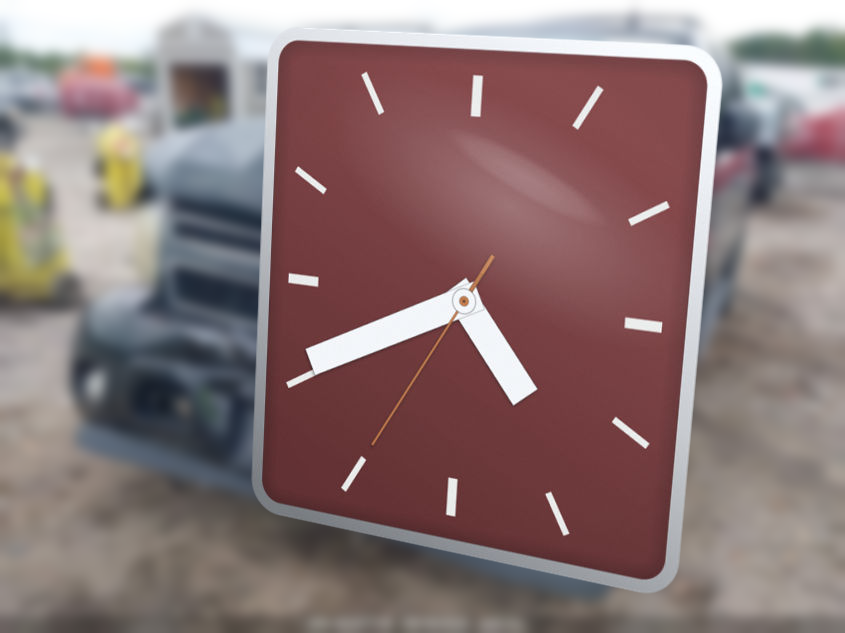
4h40m35s
